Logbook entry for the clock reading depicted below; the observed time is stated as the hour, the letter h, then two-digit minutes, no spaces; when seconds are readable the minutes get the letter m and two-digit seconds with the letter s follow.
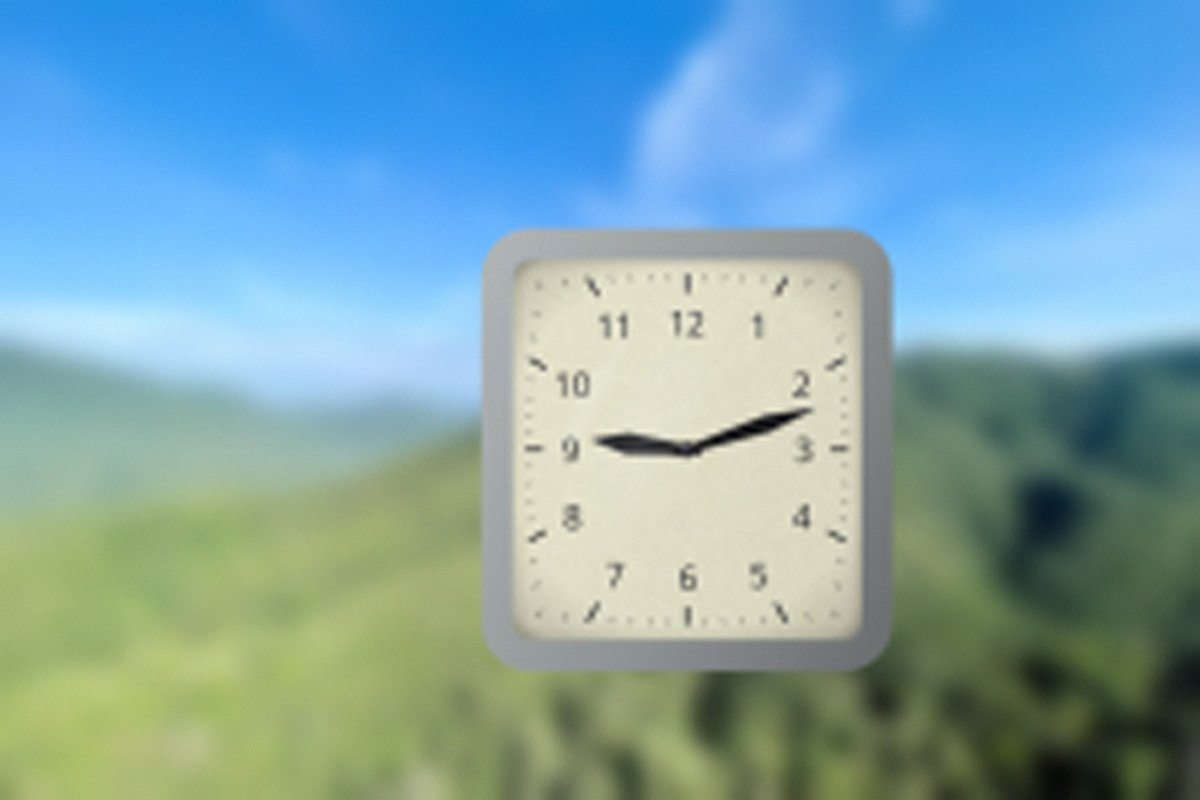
9h12
